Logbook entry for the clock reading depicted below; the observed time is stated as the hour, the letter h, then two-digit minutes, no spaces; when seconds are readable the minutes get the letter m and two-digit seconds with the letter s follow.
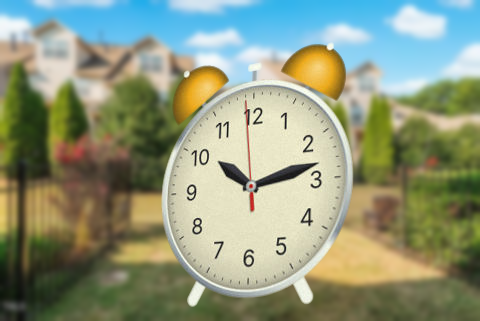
10h12m59s
